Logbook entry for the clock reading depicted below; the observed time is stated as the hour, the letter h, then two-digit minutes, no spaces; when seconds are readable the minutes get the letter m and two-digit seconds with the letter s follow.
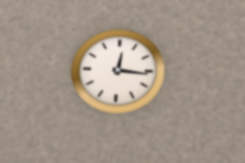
12h16
